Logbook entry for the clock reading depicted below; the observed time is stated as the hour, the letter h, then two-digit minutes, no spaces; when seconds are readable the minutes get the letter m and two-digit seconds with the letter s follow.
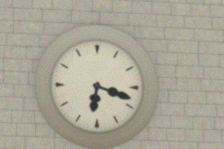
6h18
